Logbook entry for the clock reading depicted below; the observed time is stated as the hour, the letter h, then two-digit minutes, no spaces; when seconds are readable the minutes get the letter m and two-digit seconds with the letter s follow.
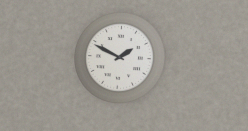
1h49
